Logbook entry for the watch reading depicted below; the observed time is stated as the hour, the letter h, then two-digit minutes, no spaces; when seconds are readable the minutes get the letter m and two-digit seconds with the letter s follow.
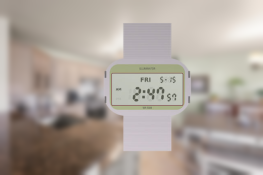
2h47m57s
